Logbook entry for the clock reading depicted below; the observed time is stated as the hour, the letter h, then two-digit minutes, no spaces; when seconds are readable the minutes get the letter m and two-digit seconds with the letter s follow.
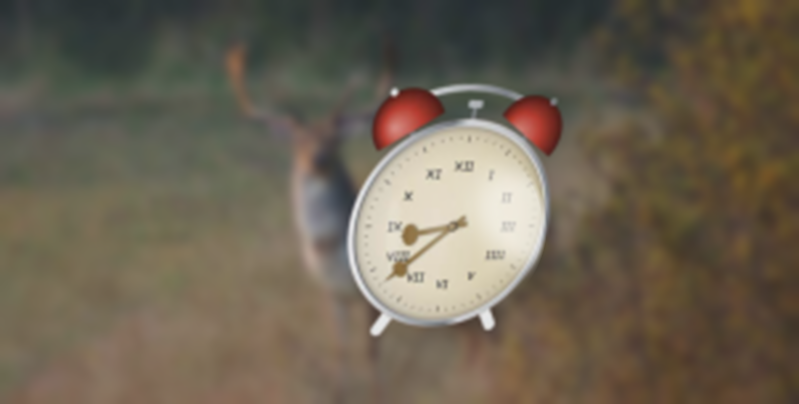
8h38
